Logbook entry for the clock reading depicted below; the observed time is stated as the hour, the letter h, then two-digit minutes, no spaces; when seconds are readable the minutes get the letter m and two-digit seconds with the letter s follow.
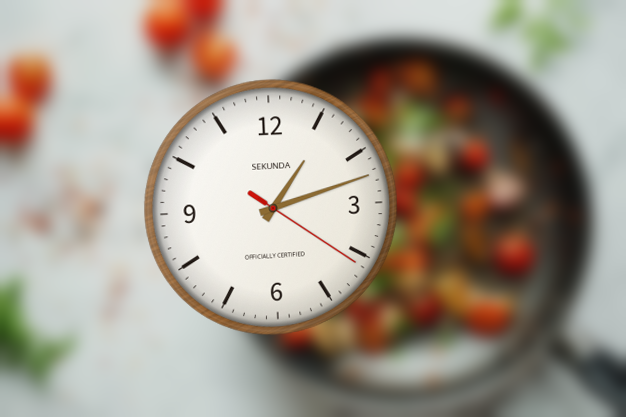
1h12m21s
